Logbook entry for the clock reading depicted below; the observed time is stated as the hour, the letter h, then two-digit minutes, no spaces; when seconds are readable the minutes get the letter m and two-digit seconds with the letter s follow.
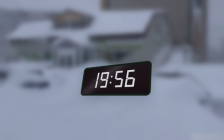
19h56
